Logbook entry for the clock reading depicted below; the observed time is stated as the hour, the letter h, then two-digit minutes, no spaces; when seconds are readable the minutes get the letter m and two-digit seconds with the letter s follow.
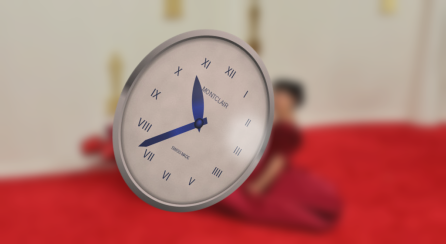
10h37
